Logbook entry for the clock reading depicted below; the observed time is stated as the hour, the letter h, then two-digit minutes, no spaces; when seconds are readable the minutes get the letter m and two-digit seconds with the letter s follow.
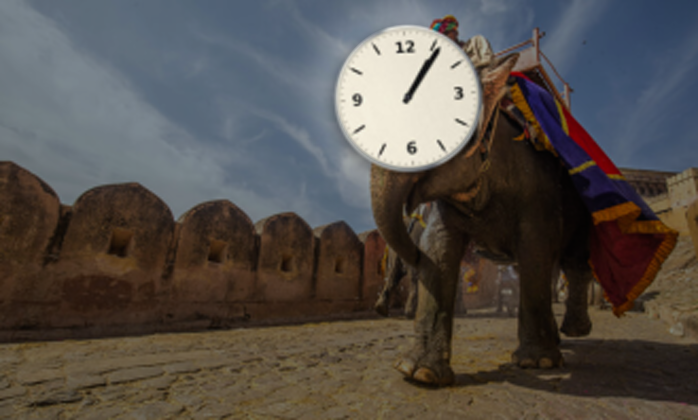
1h06
